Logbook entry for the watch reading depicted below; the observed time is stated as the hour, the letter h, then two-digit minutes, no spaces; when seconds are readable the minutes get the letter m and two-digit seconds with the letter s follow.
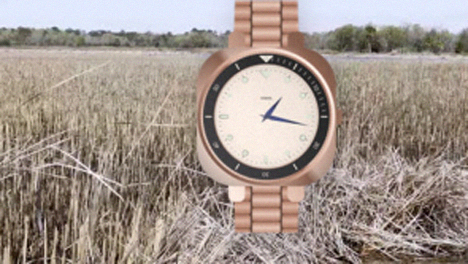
1h17
